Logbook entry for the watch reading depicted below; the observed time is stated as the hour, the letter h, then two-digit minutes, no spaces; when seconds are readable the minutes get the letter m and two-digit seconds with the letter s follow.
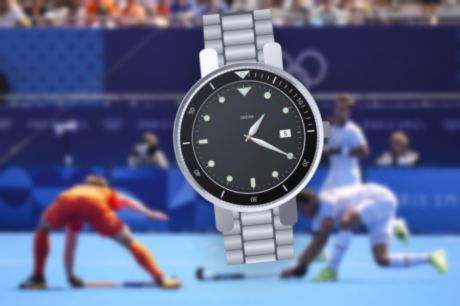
1h20
